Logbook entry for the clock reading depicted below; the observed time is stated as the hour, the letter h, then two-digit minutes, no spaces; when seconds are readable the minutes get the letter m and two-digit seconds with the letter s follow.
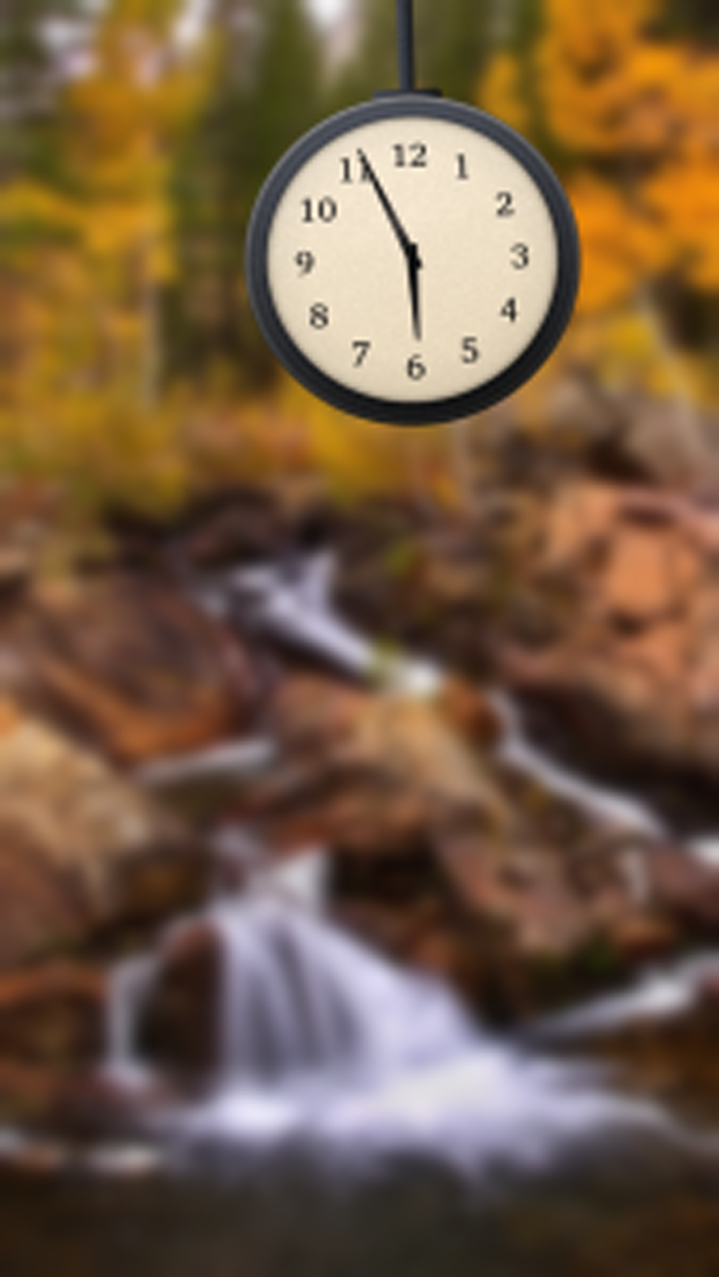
5h56
